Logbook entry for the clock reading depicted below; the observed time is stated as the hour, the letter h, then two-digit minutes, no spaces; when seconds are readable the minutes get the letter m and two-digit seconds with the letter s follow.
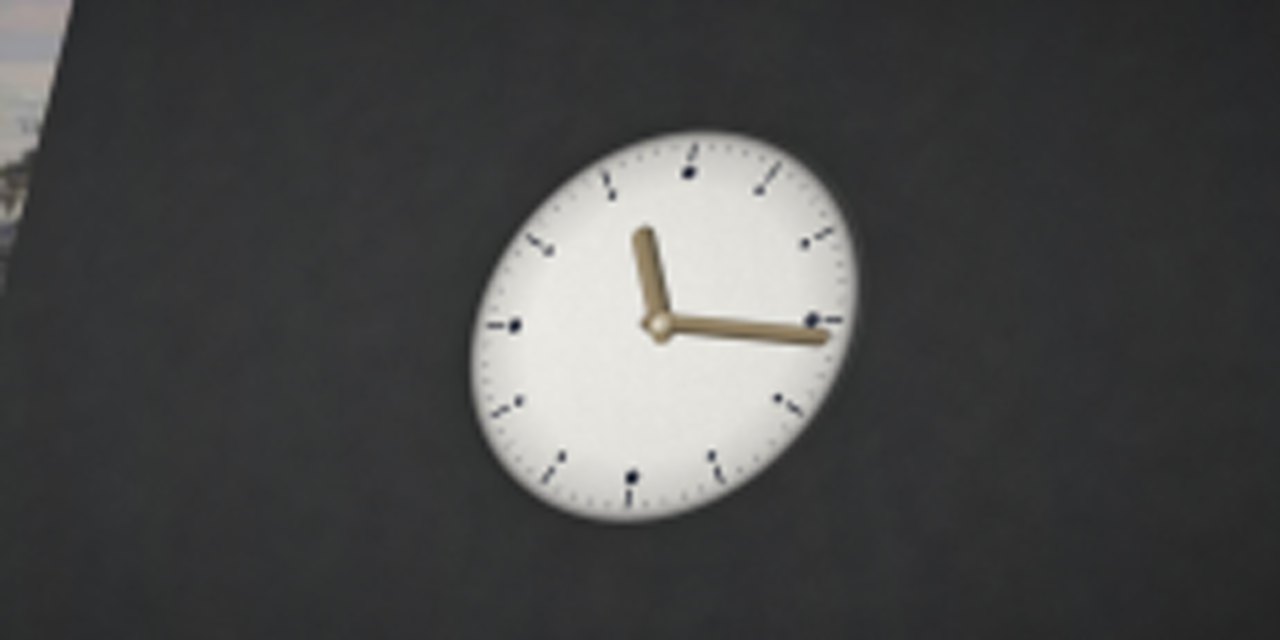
11h16
